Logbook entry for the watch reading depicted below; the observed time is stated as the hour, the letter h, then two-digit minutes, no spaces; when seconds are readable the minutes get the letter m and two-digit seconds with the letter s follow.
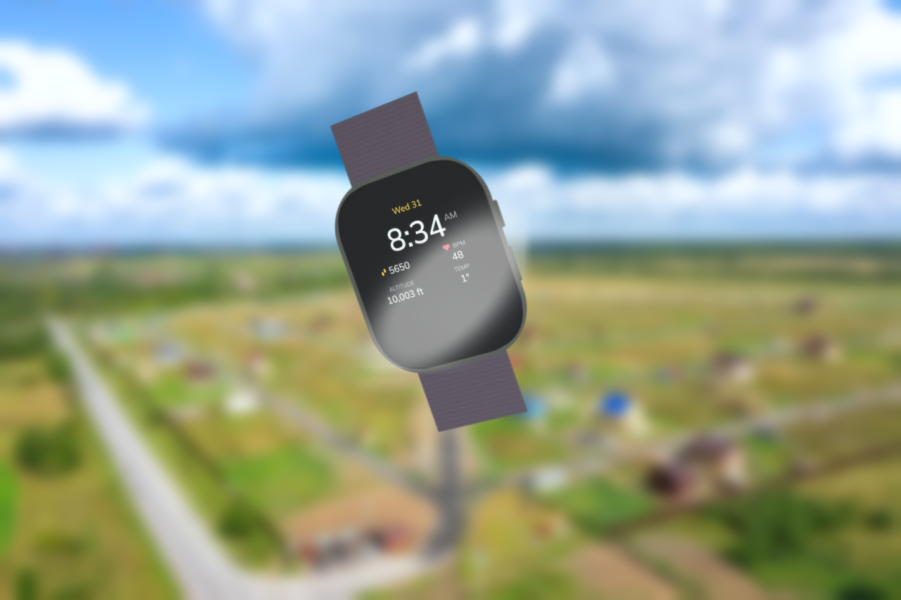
8h34
